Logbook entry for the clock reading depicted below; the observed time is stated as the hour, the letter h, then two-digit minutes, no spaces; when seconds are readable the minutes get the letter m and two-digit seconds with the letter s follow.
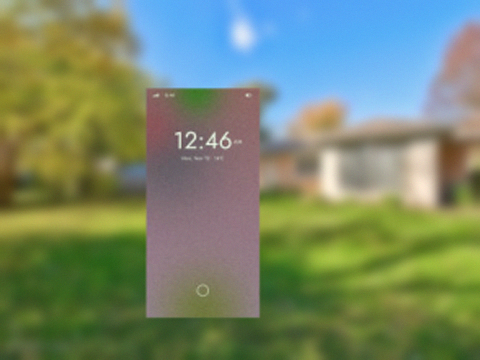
12h46
